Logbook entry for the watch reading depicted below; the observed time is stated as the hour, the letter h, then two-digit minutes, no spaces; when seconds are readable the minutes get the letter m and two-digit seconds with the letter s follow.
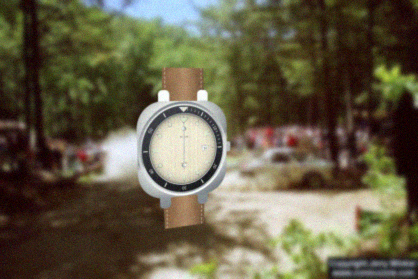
6h00
